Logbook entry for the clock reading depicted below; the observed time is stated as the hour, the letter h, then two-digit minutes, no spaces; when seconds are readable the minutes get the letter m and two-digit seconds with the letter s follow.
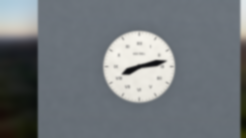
8h13
